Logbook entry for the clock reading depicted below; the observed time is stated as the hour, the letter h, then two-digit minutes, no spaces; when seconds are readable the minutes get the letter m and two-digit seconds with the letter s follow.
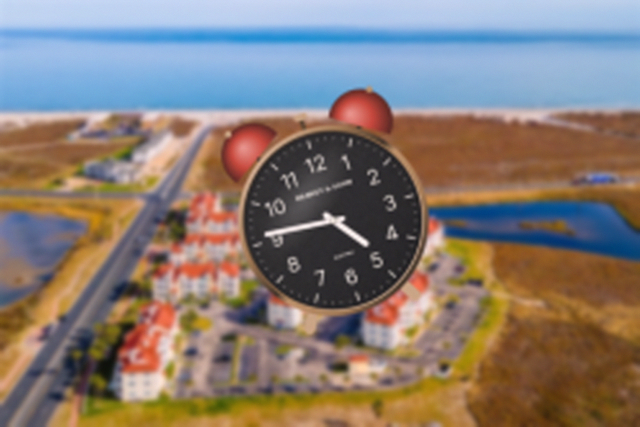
4h46
